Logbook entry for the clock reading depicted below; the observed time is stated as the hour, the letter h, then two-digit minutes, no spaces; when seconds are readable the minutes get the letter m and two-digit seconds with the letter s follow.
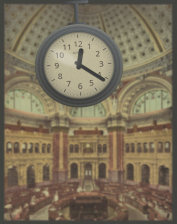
12h21
